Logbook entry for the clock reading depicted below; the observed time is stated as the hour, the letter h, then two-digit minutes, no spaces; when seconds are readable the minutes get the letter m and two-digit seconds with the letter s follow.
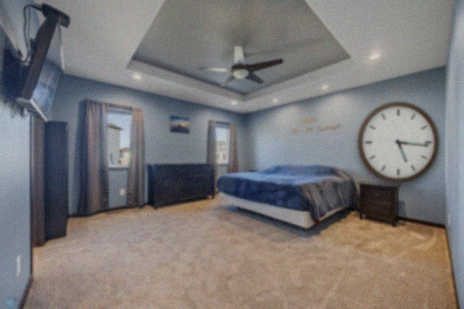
5h16
